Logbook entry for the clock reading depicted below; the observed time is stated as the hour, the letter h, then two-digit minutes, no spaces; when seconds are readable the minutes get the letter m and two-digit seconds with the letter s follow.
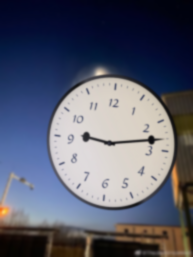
9h13
